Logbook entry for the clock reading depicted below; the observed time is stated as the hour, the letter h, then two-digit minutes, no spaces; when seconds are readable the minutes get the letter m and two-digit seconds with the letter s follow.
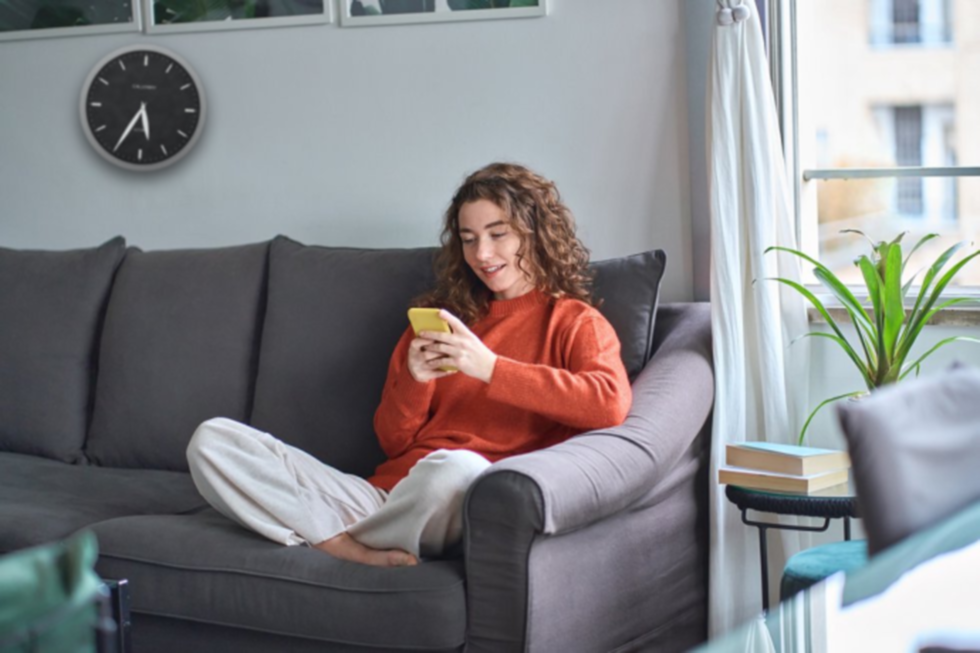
5h35
